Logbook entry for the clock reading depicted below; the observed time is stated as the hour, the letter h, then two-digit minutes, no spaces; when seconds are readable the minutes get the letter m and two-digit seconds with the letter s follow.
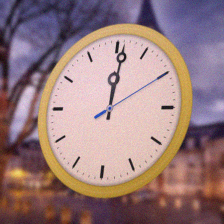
12h01m10s
